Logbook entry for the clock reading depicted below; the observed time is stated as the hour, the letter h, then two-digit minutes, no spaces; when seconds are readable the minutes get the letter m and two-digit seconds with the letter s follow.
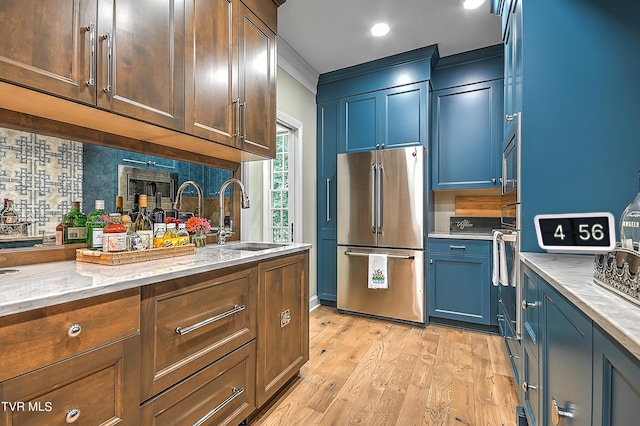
4h56
